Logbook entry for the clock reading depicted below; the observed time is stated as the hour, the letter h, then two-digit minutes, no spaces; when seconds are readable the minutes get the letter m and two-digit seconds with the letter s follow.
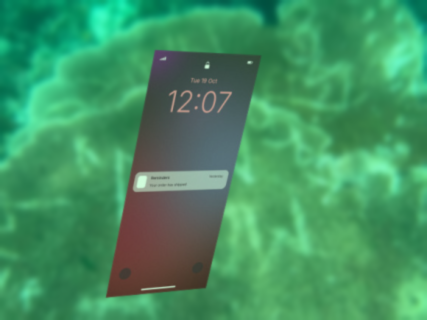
12h07
